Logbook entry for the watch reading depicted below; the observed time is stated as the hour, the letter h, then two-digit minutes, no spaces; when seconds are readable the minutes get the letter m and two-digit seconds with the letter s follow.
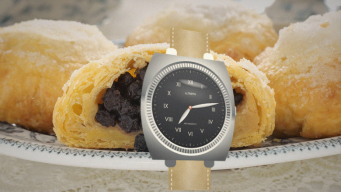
7h13
